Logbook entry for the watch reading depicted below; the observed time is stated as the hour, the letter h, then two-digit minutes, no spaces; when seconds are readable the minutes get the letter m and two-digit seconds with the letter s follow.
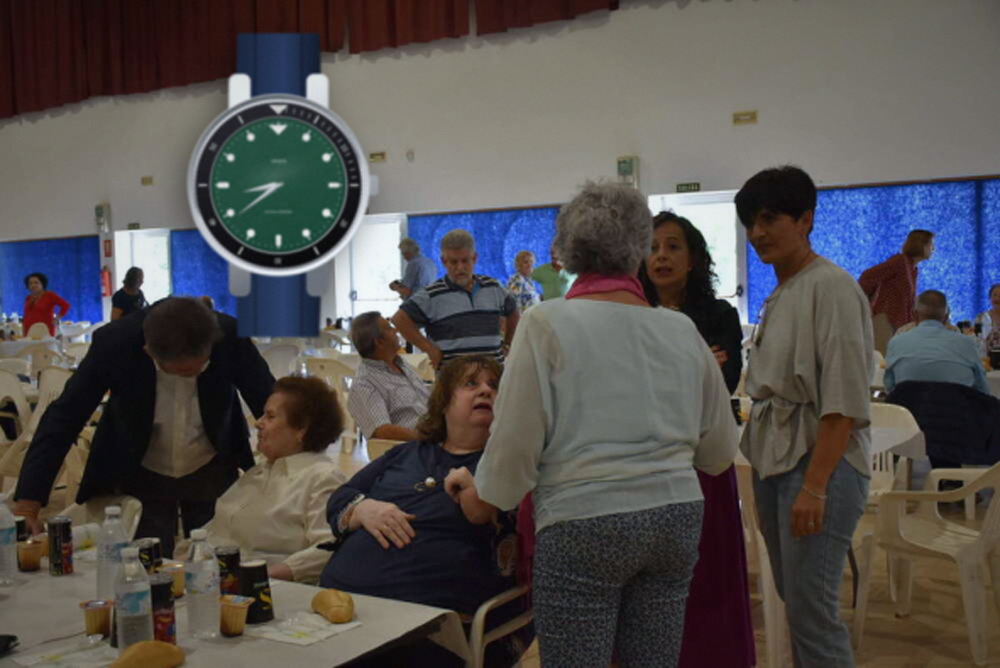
8h39
